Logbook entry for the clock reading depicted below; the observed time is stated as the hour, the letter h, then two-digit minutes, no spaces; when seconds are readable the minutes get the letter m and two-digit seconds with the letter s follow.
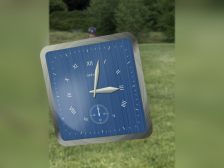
3h03
